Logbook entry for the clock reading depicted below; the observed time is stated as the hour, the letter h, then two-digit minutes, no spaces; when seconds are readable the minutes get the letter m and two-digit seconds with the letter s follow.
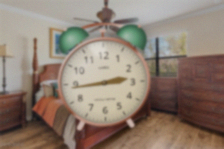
2h44
